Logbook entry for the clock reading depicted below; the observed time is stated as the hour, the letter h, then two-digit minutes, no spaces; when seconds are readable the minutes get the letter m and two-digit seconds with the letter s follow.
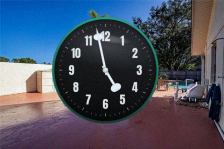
4h58
